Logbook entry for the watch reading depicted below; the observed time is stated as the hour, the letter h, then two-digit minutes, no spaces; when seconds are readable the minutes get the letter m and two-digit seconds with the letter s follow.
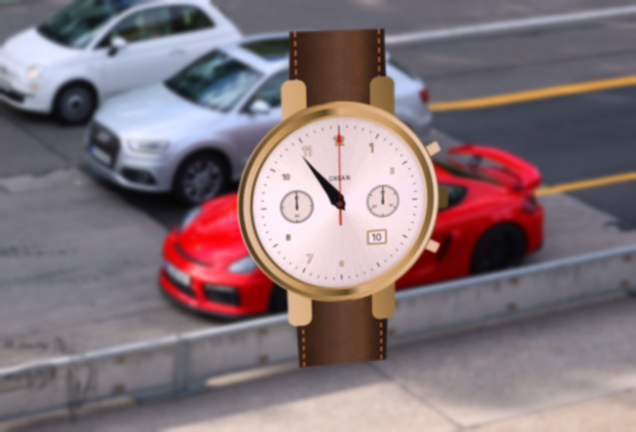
10h54
